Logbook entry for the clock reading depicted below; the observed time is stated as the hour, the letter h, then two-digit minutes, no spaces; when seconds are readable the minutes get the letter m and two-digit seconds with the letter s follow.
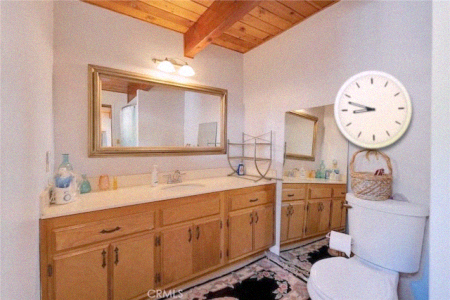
8h48
